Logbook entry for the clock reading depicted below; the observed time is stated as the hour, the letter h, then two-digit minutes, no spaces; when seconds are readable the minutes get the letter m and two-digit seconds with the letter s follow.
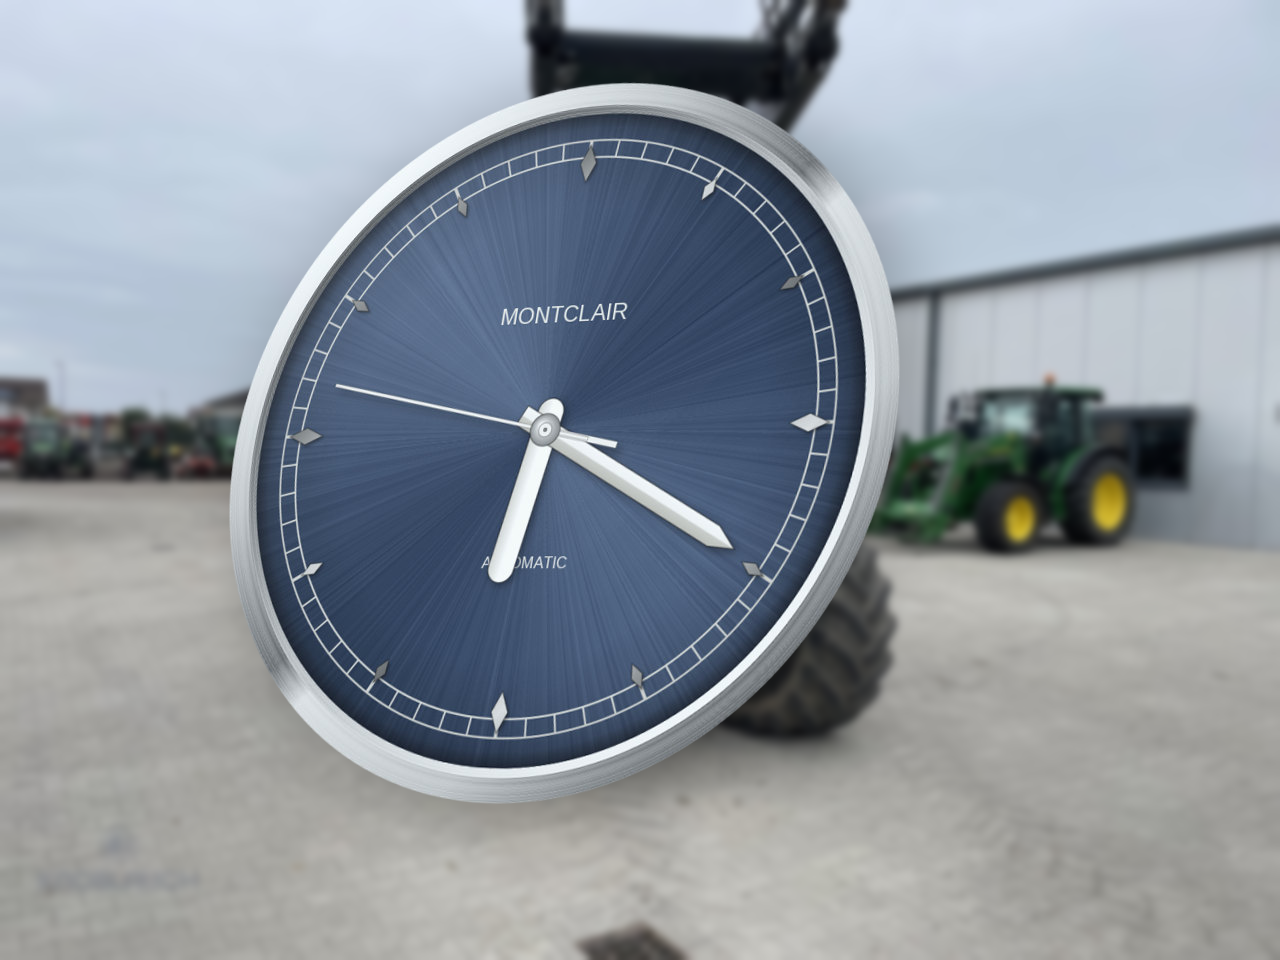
6h19m47s
